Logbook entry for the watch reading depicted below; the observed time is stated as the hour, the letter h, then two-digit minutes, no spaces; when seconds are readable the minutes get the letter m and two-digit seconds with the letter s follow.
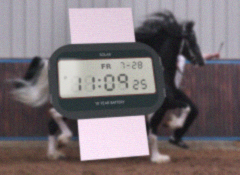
11h09m25s
